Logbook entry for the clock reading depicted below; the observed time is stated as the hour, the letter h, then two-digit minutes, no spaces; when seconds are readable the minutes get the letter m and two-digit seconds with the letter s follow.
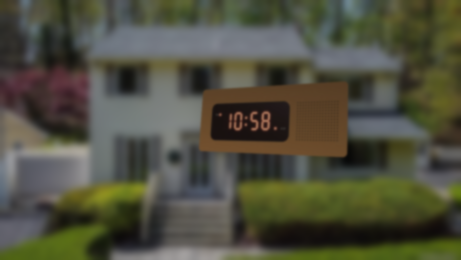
10h58
